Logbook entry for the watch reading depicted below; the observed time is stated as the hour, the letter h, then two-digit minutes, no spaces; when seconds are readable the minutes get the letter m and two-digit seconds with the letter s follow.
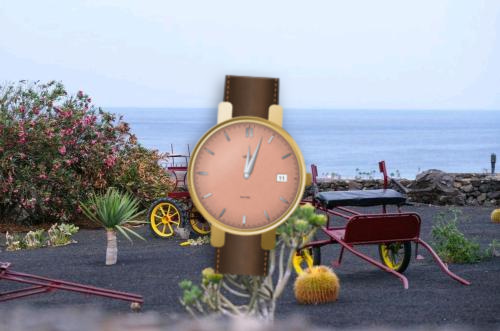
12h03
